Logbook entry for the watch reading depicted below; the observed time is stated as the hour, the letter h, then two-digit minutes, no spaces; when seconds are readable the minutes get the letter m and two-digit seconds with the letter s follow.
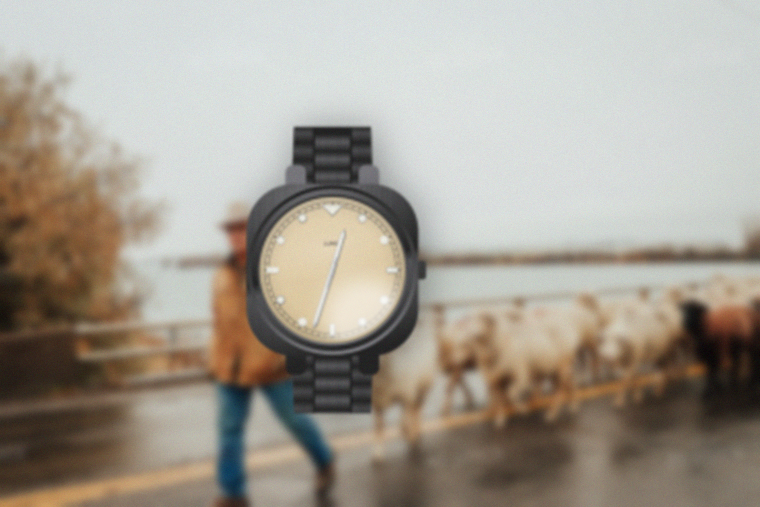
12h33
